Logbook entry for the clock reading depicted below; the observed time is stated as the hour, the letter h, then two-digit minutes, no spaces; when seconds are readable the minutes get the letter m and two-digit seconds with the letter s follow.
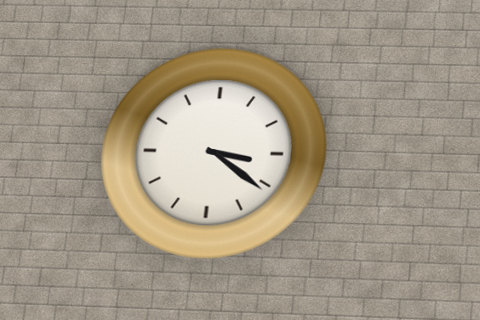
3h21
